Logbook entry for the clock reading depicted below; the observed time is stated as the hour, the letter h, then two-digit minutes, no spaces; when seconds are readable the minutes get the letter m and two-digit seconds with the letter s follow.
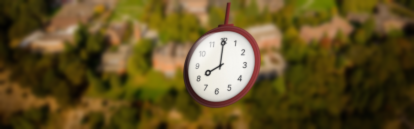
8h00
